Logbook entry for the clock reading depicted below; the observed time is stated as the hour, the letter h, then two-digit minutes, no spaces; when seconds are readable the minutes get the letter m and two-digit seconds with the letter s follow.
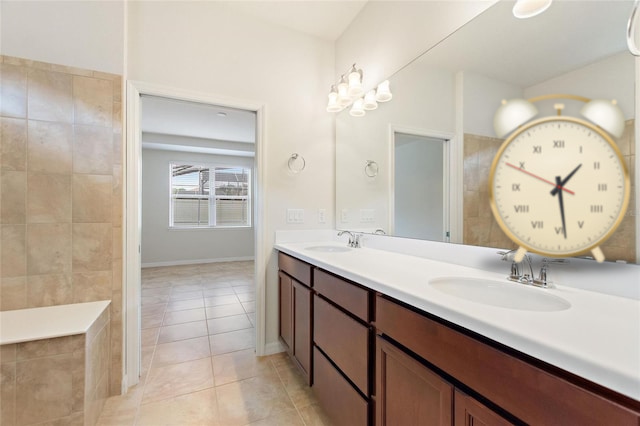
1h28m49s
